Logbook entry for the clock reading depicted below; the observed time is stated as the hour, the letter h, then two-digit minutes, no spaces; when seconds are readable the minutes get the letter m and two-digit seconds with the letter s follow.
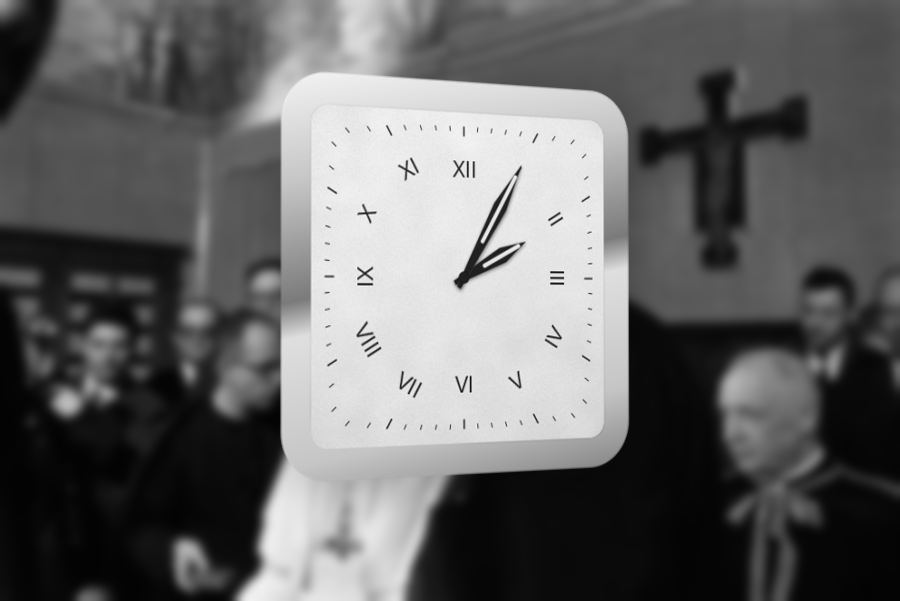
2h05
